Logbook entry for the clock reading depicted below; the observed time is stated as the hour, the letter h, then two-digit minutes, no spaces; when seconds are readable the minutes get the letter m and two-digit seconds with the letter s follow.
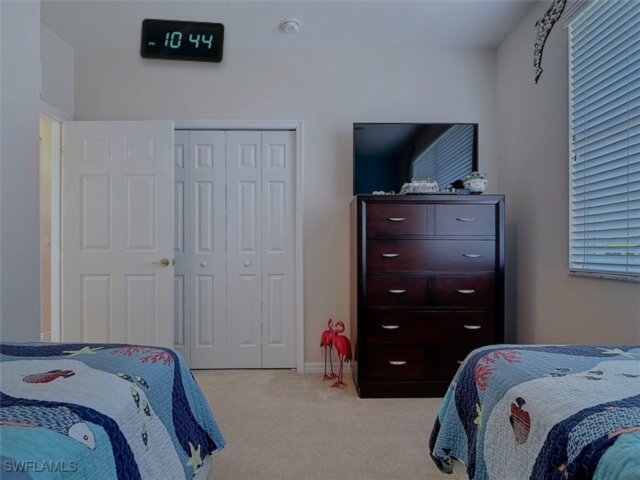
10h44
